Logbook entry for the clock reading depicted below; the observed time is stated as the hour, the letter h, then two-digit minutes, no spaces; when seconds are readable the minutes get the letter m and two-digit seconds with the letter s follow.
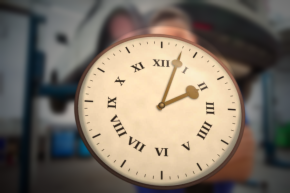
2h03
